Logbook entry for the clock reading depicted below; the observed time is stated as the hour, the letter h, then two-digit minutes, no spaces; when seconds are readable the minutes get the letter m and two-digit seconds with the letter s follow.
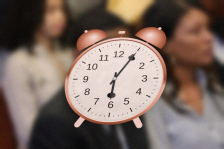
6h05
